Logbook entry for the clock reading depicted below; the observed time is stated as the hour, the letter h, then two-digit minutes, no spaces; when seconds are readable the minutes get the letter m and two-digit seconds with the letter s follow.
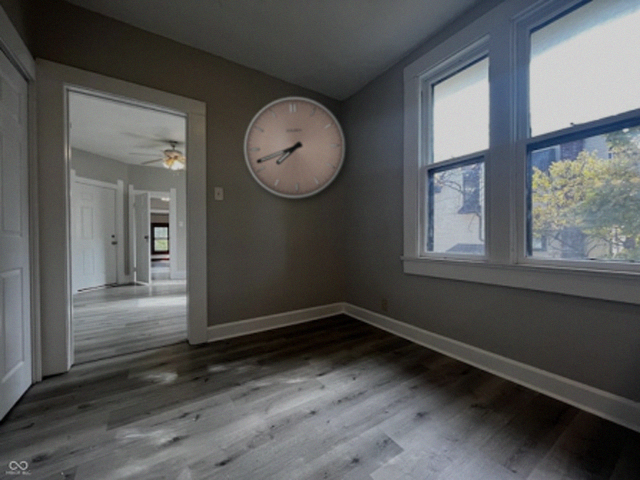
7h42
